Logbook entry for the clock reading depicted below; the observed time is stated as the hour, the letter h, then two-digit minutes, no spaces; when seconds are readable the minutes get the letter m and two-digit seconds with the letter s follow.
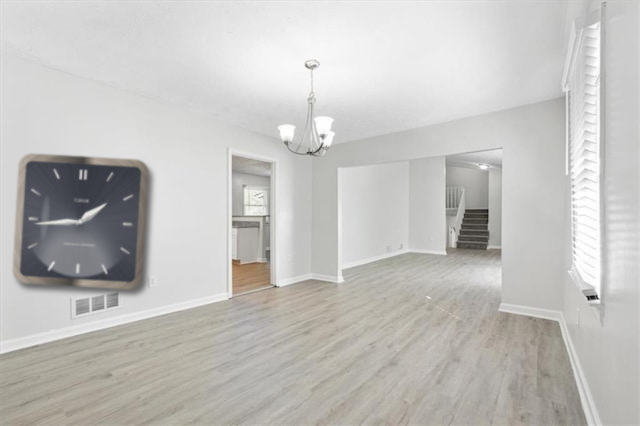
1h44
